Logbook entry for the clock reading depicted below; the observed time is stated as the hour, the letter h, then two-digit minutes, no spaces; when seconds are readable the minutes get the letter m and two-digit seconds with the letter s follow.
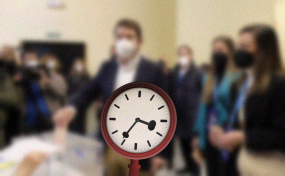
3h36
